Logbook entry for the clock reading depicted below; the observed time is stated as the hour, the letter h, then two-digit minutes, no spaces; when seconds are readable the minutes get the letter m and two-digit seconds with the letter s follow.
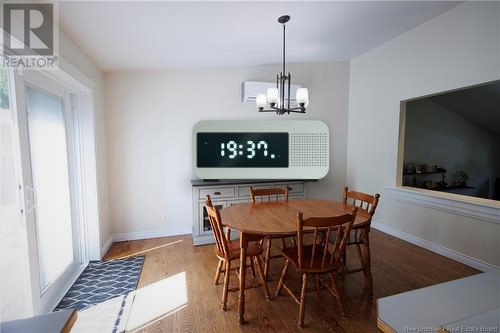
19h37
